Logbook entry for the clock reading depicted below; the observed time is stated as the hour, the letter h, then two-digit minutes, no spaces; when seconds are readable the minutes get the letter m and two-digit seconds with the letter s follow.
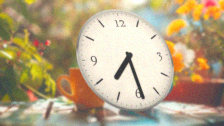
7h29
